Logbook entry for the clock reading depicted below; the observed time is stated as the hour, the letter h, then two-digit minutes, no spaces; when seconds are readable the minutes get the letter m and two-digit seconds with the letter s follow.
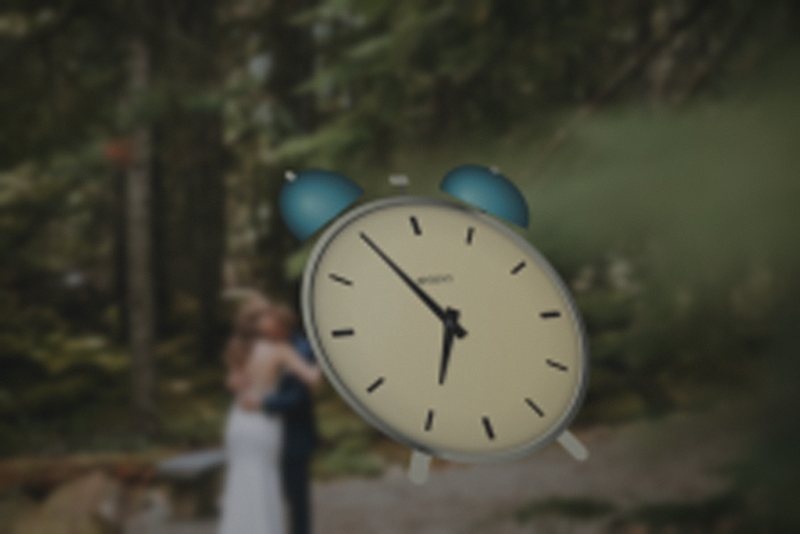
6h55
